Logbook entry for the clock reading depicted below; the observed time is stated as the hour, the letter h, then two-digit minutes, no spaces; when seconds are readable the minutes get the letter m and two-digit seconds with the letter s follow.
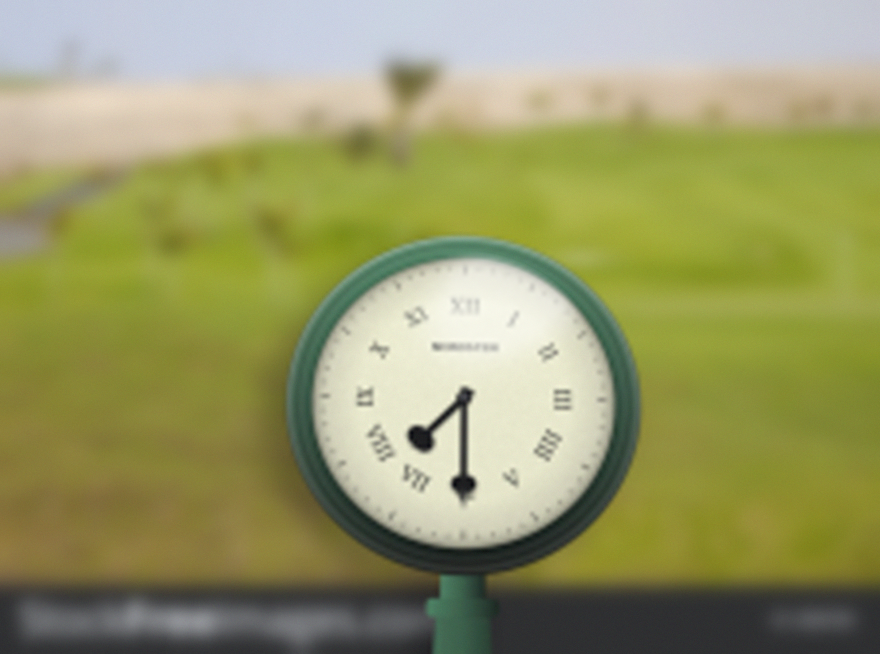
7h30
